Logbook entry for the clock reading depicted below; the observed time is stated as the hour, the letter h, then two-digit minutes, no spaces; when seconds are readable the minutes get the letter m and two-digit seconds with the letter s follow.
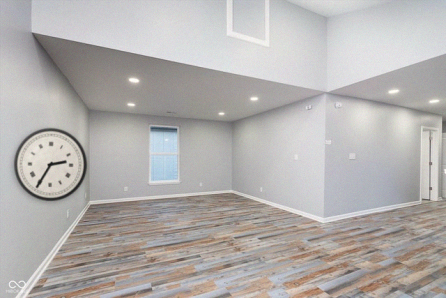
2h35
